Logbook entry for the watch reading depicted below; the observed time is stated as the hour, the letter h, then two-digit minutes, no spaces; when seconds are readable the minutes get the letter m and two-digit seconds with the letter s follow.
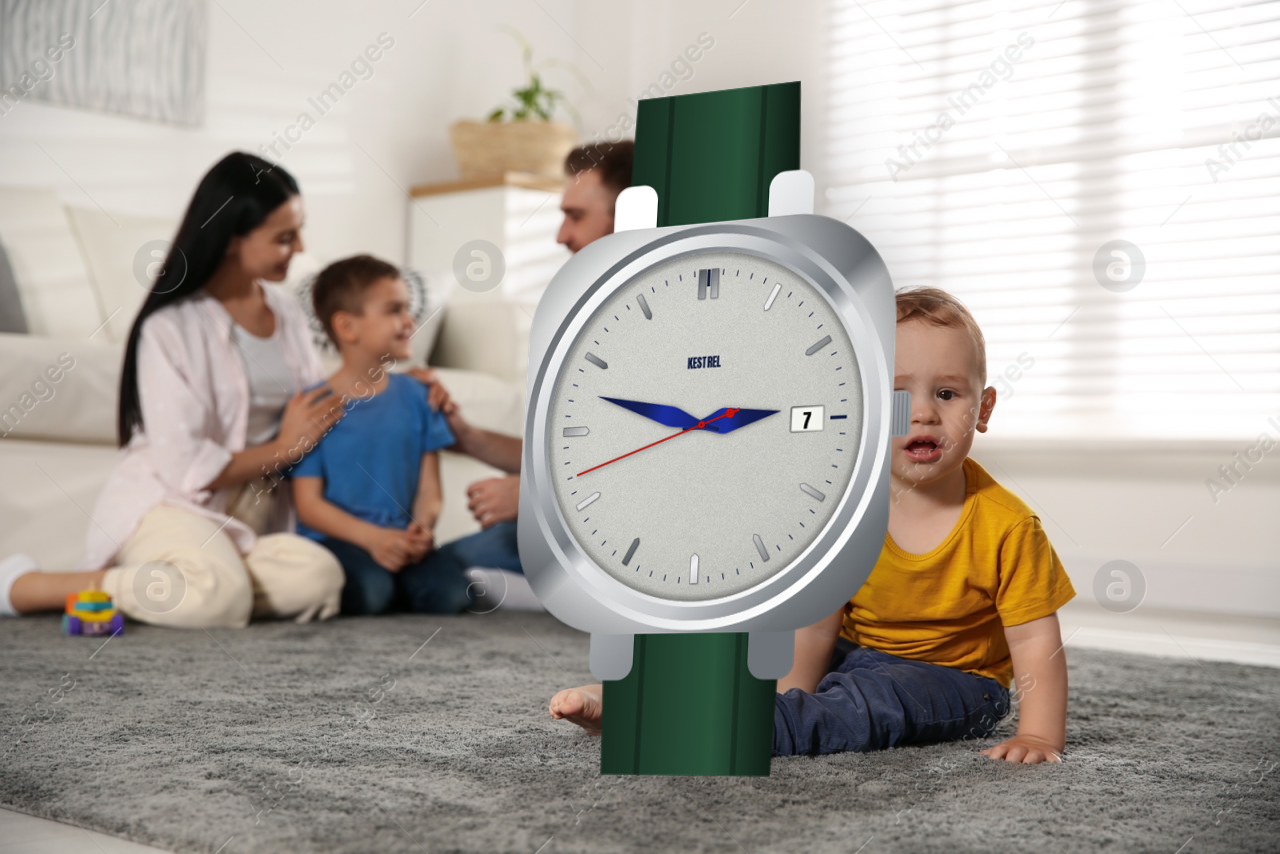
2h47m42s
